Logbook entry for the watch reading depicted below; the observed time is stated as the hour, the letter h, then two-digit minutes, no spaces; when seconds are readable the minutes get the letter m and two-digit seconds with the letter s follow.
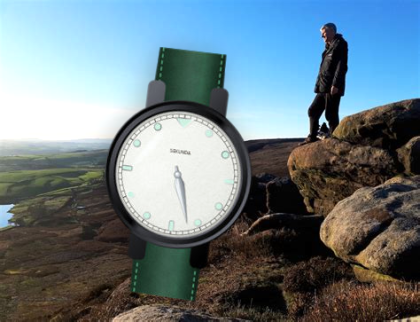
5h27
